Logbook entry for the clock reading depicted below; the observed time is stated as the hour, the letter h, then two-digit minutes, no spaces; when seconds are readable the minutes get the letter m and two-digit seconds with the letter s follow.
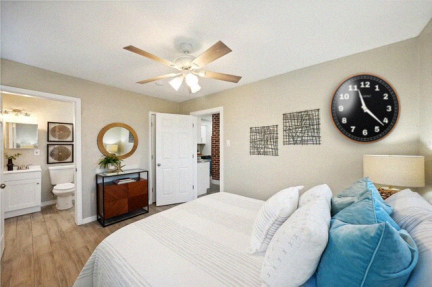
11h22
